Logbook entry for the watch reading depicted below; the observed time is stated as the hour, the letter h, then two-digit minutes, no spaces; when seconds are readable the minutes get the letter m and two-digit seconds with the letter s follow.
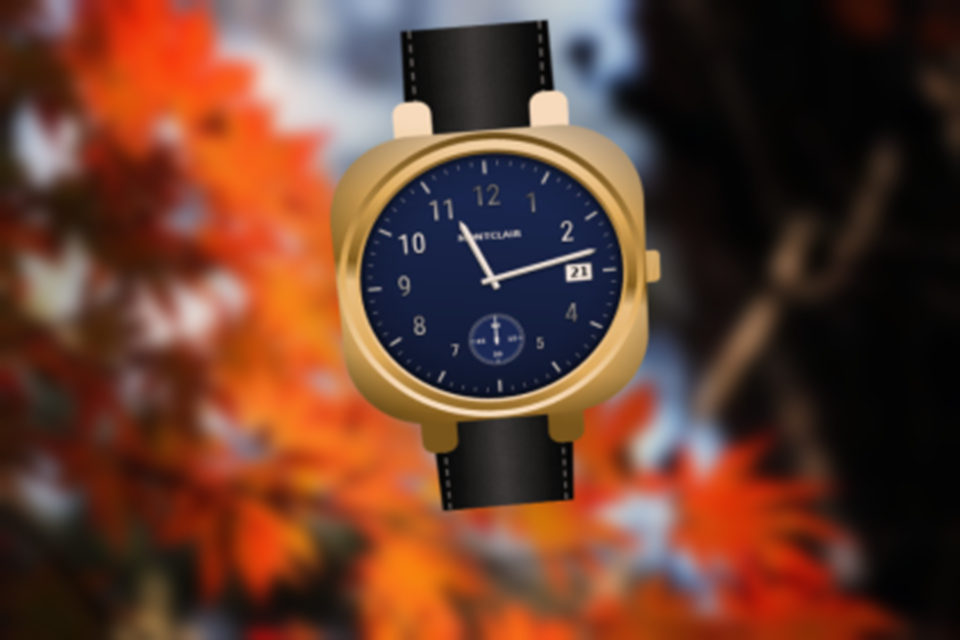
11h13
